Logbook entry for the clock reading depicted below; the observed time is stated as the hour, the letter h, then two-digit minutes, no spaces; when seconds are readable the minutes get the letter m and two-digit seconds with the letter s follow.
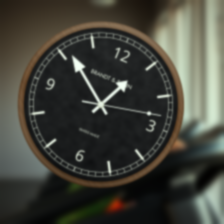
12h51m13s
